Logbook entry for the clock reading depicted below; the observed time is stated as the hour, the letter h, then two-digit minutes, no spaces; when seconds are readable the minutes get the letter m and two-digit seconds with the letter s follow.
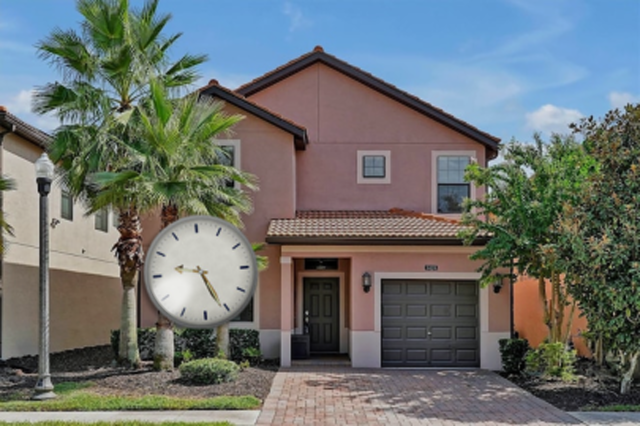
9h26
